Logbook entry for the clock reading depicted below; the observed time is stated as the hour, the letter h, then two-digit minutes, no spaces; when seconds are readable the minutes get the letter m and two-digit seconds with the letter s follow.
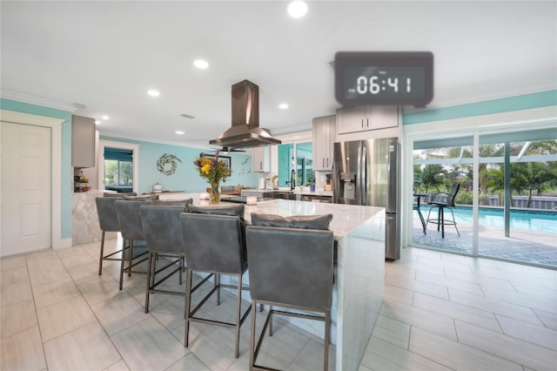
6h41
